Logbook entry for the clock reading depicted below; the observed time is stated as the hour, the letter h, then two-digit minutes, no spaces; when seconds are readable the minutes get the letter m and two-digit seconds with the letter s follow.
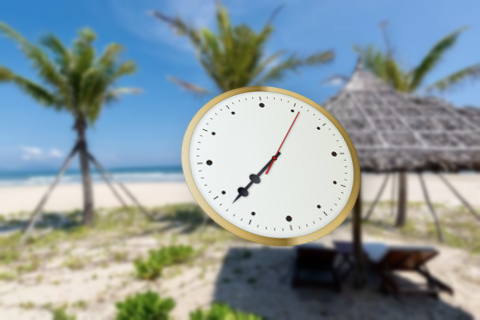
7h38m06s
